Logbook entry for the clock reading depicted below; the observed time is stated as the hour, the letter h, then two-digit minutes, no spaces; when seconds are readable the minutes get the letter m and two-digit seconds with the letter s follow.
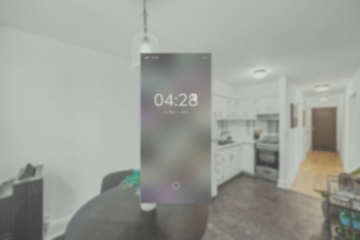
4h28
